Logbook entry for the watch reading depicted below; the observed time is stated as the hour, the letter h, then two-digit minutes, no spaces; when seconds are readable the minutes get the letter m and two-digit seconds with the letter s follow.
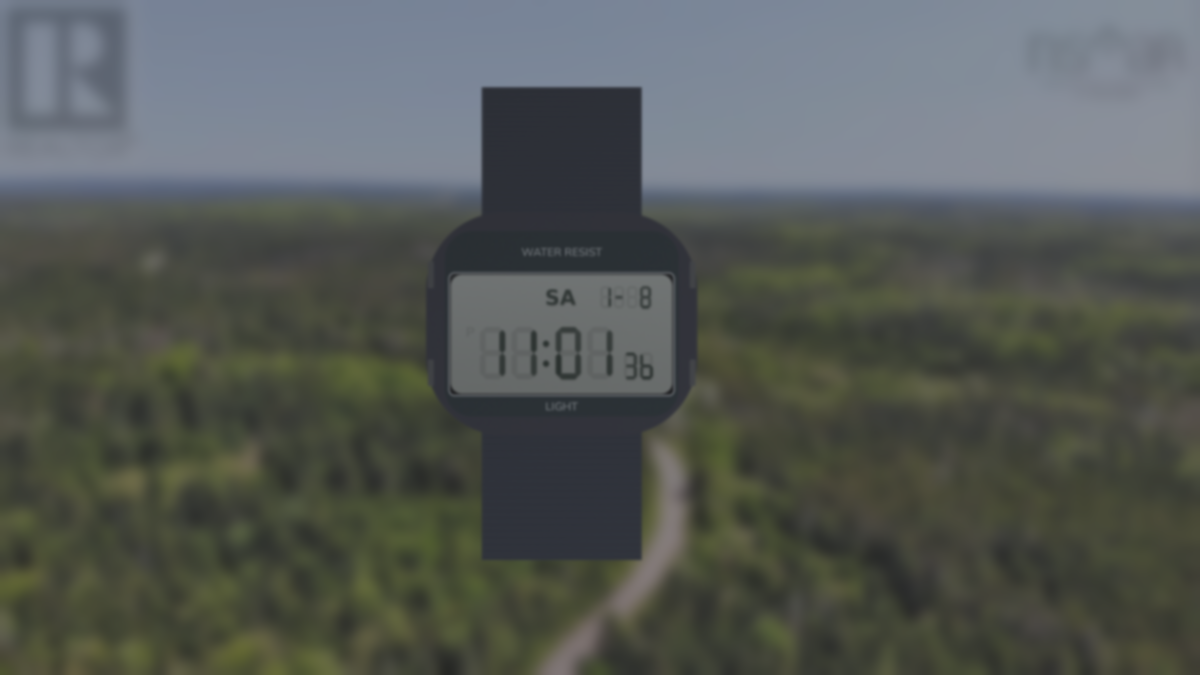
11h01m36s
